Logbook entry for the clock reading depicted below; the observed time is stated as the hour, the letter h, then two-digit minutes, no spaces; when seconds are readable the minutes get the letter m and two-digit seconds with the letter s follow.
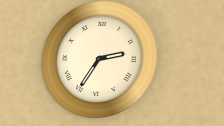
2h35
